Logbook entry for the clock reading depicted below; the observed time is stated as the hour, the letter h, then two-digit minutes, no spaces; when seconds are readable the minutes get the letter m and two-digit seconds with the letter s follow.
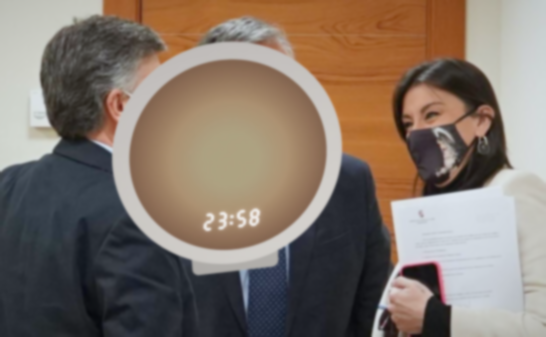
23h58
